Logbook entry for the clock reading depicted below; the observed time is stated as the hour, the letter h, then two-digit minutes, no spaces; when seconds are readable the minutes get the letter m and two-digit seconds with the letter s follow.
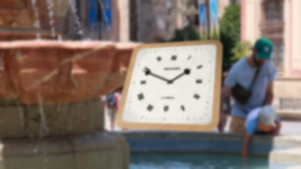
1h49
